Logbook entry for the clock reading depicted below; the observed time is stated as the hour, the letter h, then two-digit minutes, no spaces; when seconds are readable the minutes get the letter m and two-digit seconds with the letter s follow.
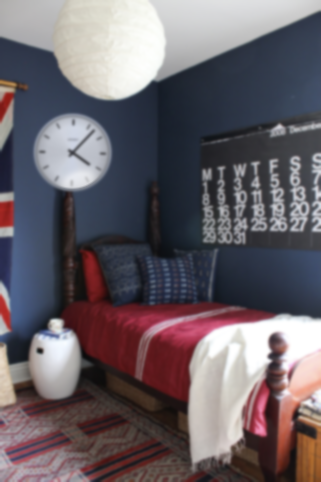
4h07
